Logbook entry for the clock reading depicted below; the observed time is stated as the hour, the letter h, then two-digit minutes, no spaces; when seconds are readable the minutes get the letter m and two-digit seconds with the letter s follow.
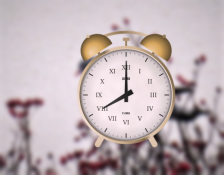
8h00
